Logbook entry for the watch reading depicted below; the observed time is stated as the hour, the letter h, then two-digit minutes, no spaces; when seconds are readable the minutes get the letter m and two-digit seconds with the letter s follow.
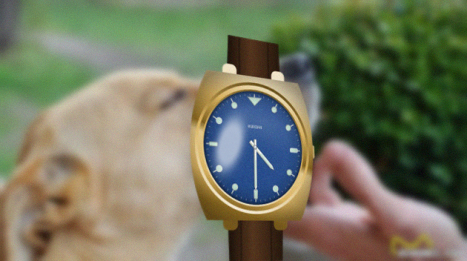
4h30
